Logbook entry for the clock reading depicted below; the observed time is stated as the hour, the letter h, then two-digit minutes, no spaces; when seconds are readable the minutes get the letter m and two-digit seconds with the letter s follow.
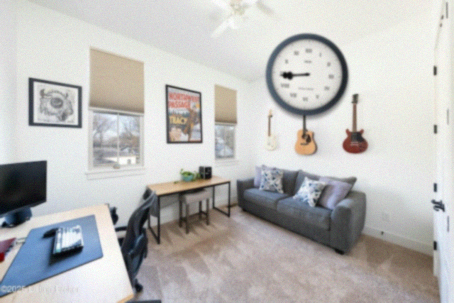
8h44
